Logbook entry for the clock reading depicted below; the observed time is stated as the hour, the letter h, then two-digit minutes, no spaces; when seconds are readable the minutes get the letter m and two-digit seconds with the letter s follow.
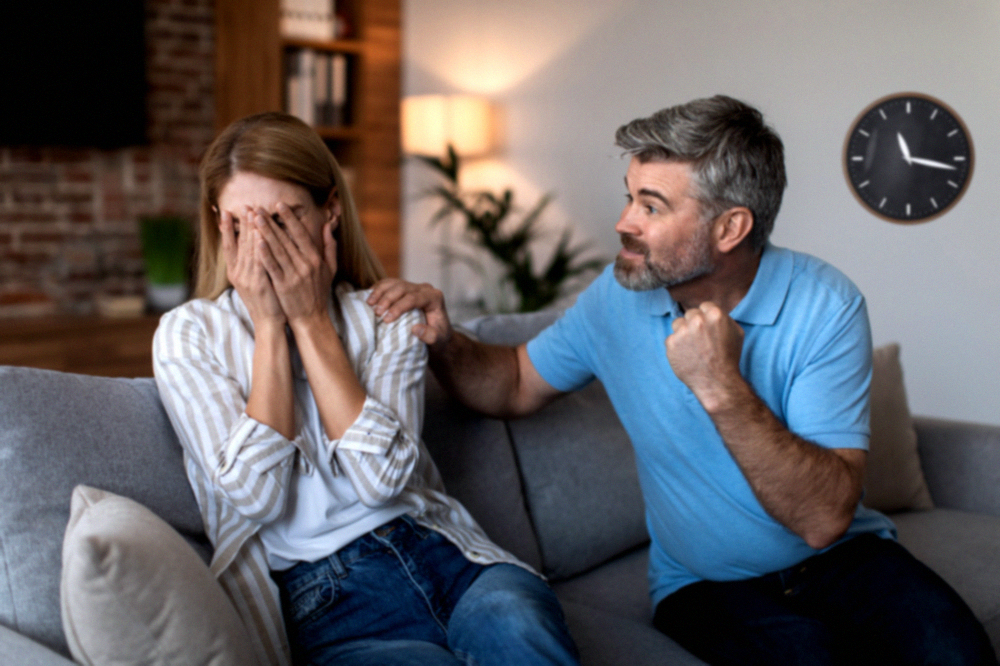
11h17
